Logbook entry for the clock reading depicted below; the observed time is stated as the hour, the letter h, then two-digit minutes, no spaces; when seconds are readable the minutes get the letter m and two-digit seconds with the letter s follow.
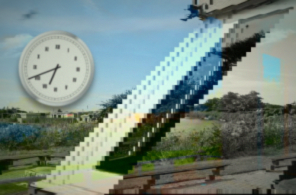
6h41
